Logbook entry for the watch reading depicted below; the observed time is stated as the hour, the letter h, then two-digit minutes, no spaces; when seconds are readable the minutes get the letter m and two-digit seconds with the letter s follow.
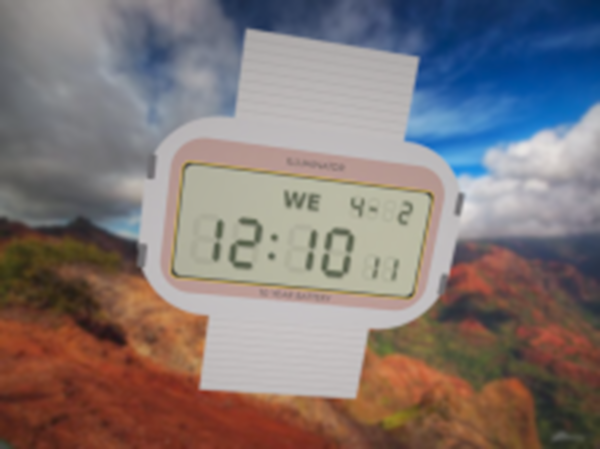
12h10m11s
